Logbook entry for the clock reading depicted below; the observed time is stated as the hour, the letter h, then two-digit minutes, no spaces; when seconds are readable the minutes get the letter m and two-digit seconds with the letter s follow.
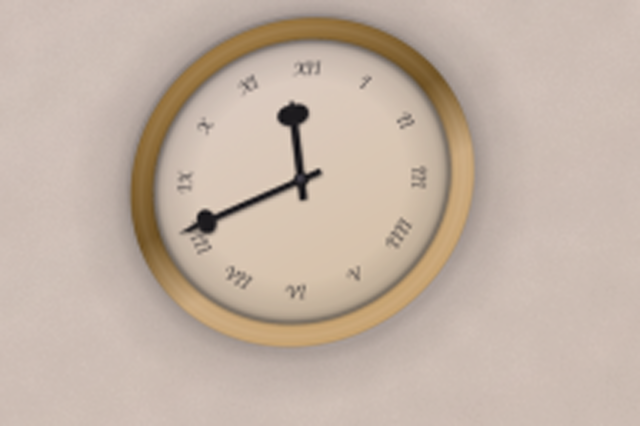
11h41
